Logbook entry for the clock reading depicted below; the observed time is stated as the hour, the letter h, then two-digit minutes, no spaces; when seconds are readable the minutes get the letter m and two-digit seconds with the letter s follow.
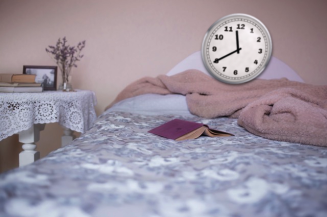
11h40
